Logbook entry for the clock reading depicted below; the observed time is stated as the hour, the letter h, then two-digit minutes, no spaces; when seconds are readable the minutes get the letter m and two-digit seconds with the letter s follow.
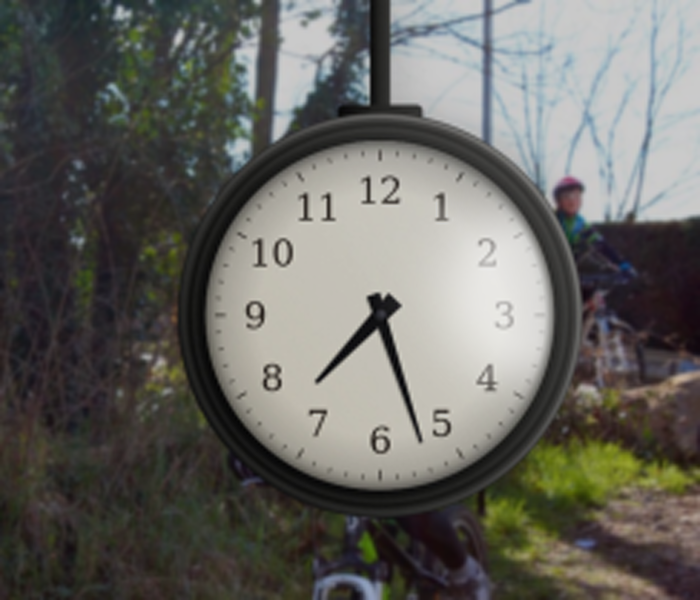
7h27
